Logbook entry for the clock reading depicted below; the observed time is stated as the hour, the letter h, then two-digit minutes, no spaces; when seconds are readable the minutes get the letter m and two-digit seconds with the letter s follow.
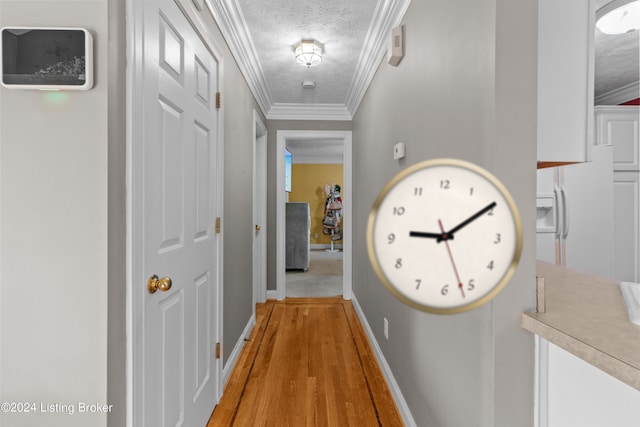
9h09m27s
